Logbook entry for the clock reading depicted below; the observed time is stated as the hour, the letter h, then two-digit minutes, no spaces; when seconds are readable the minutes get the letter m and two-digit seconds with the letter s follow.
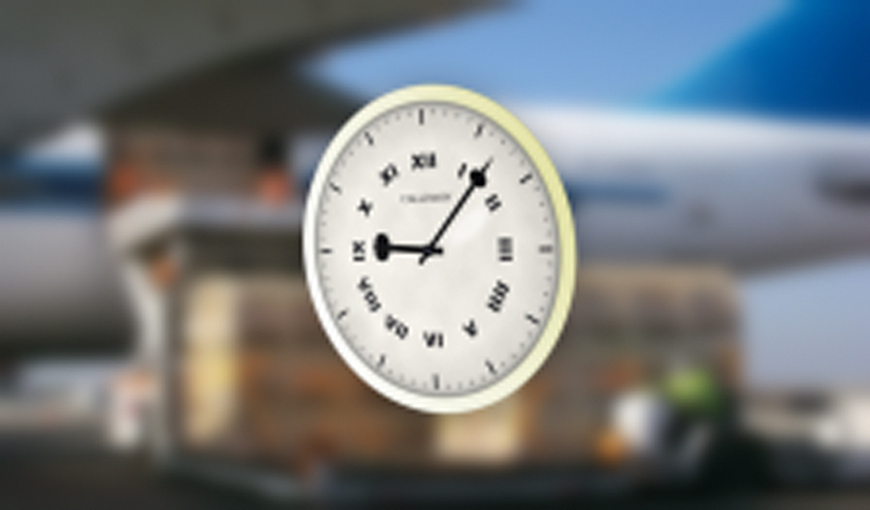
9h07
